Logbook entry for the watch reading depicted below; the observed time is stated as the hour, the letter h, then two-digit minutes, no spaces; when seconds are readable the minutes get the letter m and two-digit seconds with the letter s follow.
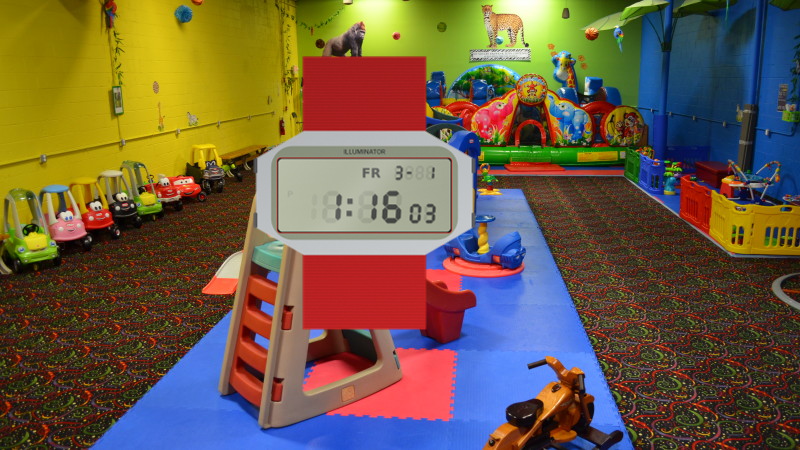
1h16m03s
